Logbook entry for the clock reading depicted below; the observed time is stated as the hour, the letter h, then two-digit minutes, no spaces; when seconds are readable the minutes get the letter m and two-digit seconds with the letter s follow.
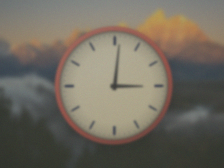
3h01
